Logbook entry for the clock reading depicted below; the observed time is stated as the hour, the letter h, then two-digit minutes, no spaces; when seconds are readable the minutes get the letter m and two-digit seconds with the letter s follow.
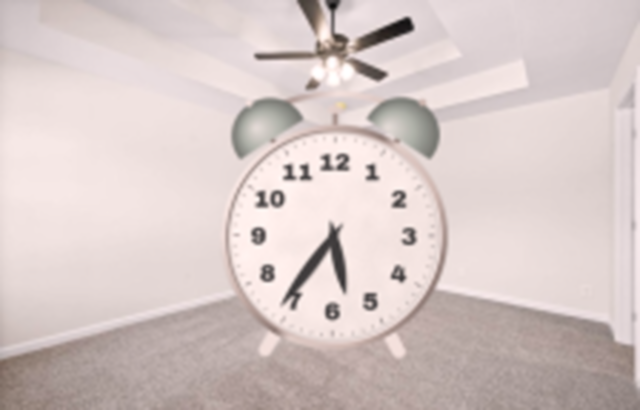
5h36
